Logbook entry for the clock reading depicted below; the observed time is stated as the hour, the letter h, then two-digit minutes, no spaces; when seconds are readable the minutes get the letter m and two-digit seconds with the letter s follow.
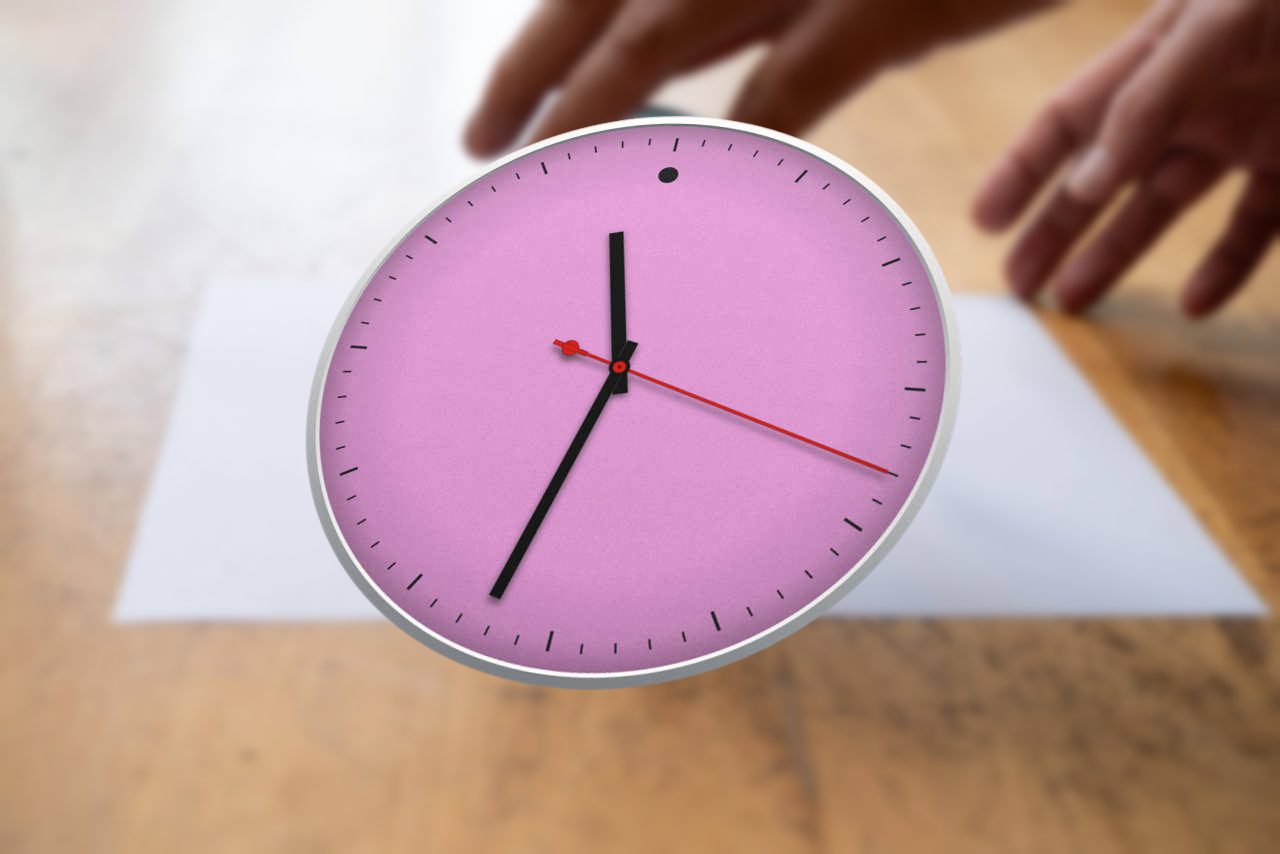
11h32m18s
